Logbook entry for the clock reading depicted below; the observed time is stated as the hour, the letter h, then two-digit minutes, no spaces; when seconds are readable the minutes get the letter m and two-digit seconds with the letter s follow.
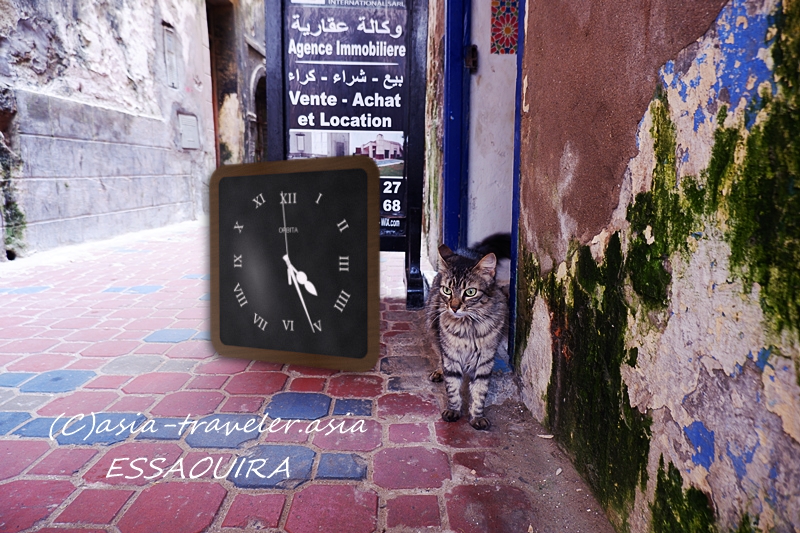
4h25m59s
